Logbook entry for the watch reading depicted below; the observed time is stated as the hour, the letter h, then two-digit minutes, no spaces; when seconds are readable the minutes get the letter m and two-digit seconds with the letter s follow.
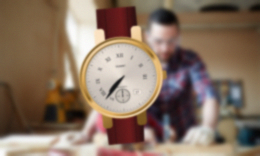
7h37
